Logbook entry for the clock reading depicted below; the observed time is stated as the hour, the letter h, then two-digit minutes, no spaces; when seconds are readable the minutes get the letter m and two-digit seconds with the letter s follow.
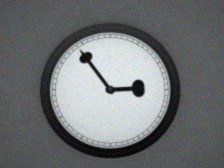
2h54
